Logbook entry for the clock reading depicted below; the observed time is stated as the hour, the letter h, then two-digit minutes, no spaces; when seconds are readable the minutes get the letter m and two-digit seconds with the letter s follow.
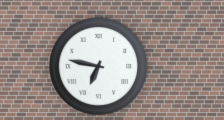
6h47
